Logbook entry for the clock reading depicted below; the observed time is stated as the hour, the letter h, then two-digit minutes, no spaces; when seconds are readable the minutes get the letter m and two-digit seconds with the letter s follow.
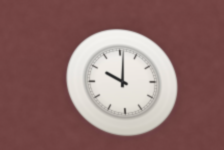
10h01
